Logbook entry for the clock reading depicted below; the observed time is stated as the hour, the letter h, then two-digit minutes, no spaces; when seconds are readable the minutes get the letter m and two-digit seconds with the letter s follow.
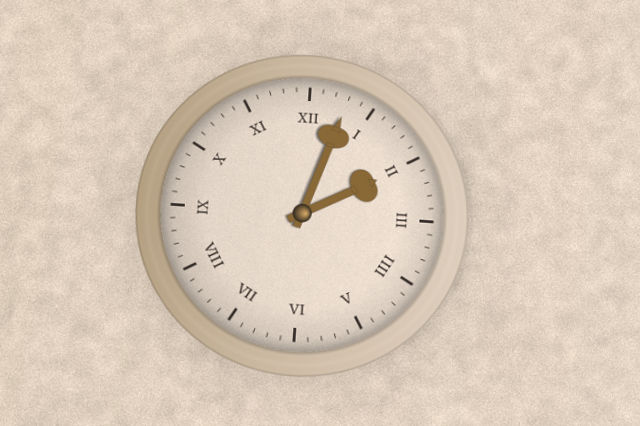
2h03
